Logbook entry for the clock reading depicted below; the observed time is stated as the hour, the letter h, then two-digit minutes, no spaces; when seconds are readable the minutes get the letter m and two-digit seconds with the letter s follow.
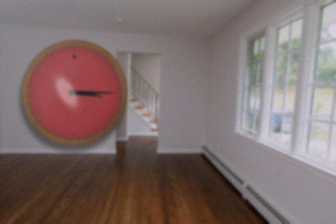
3h15
